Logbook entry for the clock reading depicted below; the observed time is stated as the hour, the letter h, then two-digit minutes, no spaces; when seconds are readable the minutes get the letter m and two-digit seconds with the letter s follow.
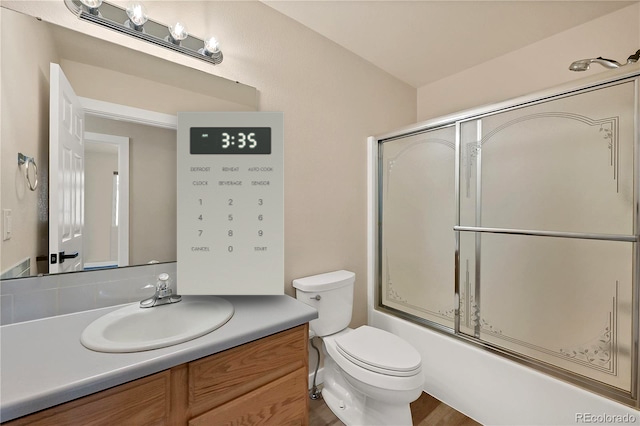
3h35
